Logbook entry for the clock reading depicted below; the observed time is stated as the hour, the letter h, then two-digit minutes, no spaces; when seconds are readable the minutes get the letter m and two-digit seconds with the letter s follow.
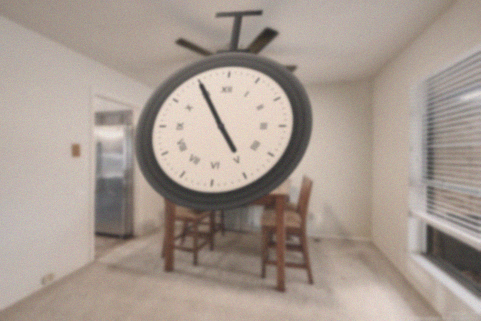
4h55
